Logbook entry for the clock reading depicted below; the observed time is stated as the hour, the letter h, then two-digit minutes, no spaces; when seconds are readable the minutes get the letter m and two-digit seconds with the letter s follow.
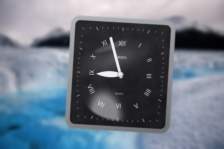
8h57
